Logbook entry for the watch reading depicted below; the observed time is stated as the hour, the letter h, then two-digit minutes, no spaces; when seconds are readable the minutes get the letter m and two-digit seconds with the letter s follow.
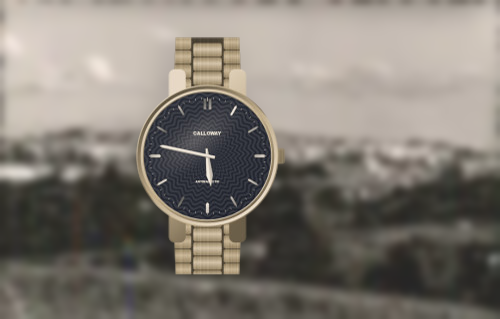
5h47
